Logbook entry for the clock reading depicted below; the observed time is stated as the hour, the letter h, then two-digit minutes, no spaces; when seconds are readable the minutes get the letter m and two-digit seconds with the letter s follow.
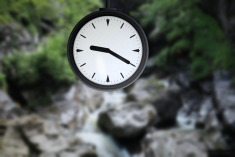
9h20
